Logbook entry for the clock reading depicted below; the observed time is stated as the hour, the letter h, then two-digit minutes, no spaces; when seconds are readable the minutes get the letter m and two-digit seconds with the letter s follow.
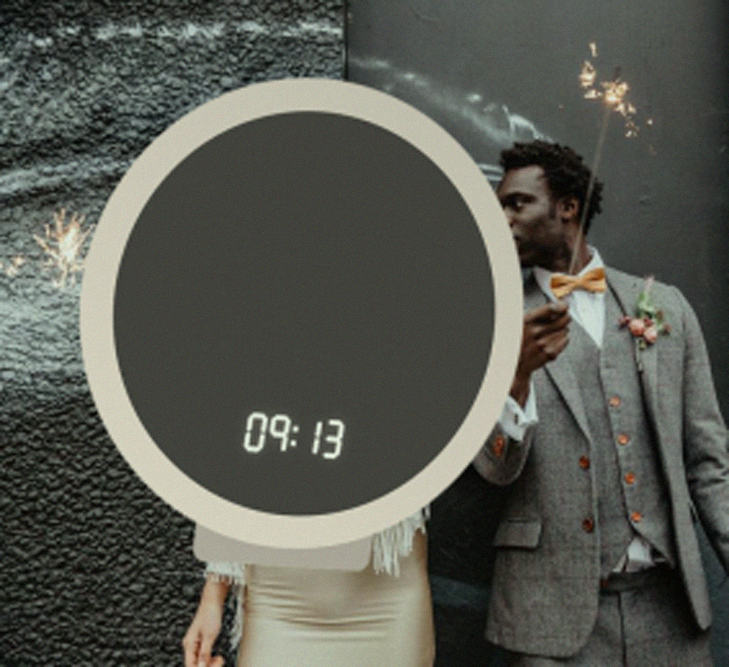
9h13
